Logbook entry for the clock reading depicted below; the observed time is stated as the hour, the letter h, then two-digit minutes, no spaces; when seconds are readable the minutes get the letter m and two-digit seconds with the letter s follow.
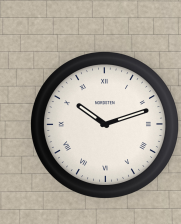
10h12
